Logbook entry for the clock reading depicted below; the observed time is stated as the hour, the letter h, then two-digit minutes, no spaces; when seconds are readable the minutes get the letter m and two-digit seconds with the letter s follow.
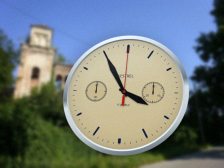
3h55
